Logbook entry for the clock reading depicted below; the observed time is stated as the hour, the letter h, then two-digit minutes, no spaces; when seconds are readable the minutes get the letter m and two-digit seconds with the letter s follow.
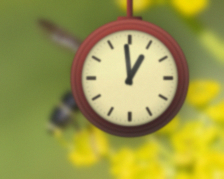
12h59
